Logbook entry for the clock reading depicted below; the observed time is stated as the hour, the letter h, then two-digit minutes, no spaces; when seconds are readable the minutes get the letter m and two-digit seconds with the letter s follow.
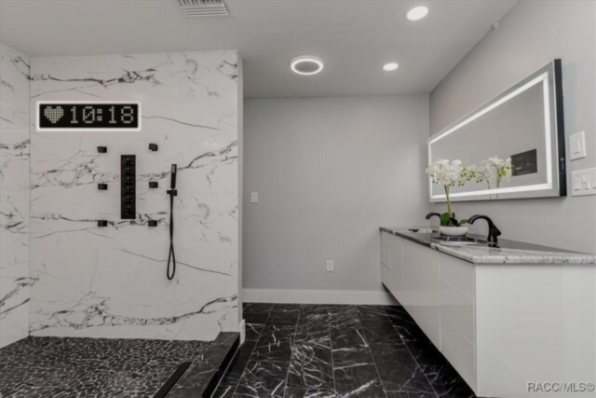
10h18
